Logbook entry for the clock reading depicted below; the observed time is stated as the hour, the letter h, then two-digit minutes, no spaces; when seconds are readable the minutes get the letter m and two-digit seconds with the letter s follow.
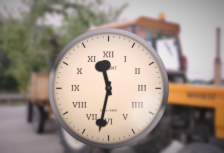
11h32
